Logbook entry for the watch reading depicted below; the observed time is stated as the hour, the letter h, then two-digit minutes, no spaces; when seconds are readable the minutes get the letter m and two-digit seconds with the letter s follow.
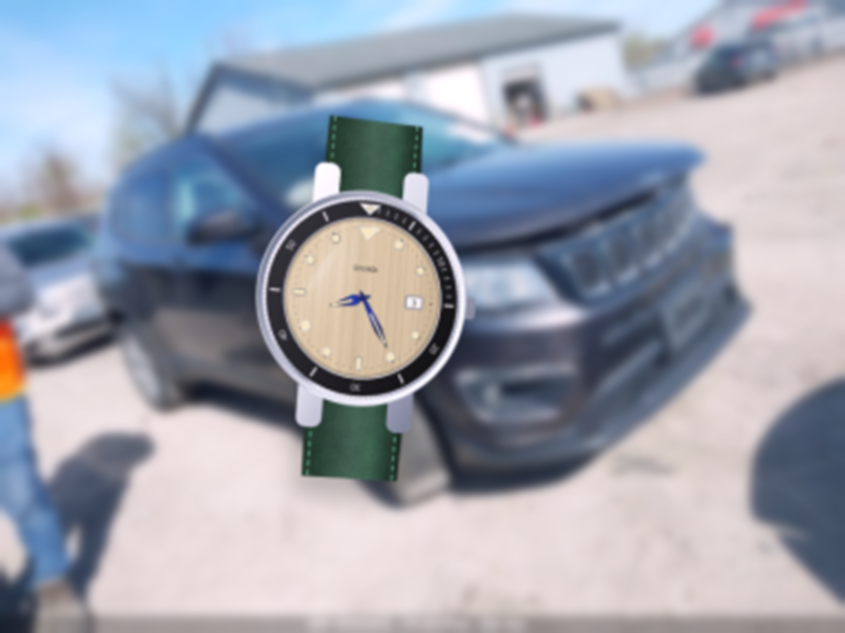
8h25
